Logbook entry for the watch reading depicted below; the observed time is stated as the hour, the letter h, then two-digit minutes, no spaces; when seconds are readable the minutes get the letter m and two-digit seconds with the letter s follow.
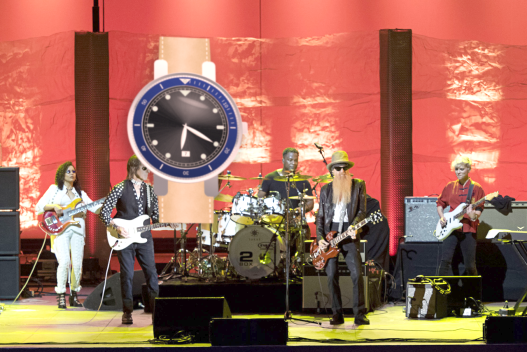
6h20
